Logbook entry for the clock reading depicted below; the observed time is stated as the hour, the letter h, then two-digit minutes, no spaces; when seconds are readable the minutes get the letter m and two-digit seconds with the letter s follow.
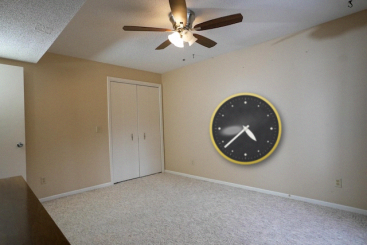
4h38
